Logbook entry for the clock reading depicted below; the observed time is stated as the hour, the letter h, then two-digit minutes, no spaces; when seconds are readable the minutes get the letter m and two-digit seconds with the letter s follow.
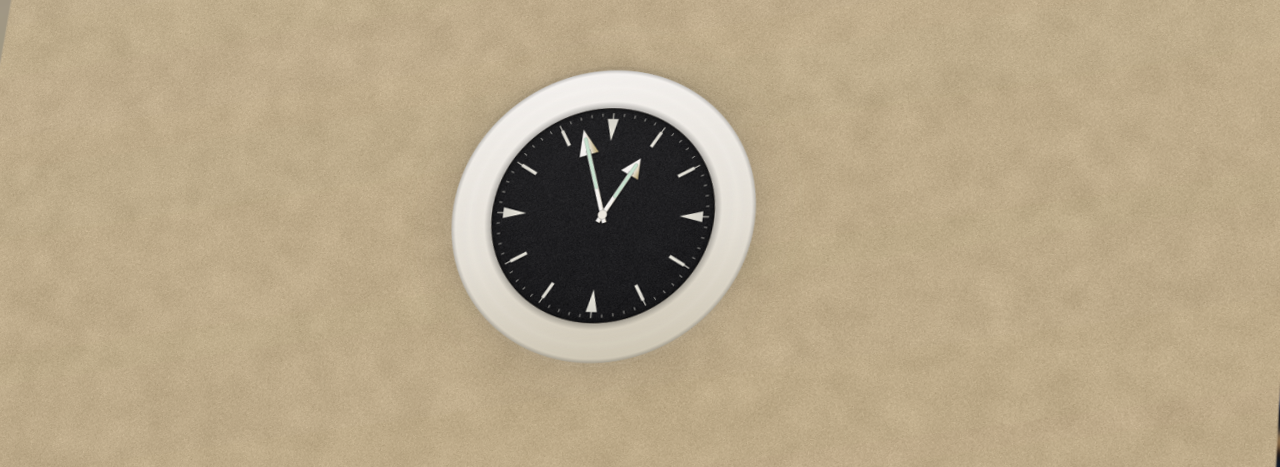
12h57
